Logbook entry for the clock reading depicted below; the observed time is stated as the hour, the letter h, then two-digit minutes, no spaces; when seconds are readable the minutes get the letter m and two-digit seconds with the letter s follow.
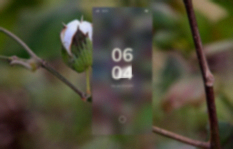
6h04
